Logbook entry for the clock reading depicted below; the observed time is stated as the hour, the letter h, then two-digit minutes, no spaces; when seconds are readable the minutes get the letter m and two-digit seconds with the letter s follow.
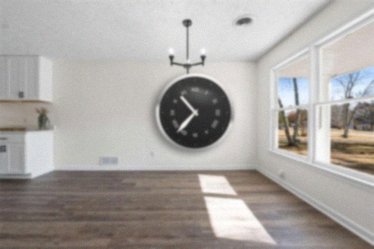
10h37
